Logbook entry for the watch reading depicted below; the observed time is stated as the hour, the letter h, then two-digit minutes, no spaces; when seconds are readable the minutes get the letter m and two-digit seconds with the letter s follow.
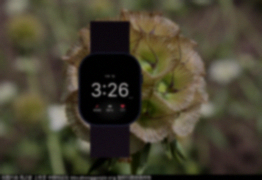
3h26
